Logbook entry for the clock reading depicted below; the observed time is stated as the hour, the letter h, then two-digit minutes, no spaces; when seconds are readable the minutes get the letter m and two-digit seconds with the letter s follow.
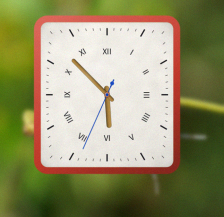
5h52m34s
